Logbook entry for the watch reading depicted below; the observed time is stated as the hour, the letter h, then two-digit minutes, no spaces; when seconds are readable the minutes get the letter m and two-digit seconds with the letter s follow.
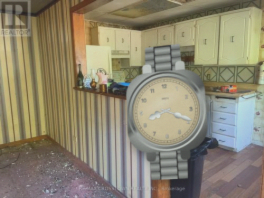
8h19
